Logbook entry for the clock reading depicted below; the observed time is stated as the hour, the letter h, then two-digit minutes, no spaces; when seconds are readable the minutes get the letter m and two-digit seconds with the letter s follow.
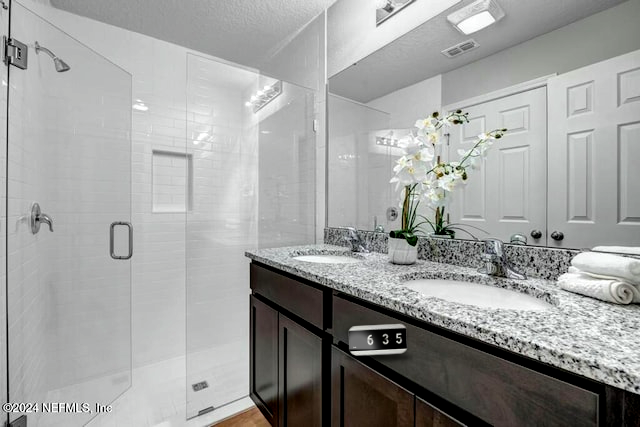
6h35
